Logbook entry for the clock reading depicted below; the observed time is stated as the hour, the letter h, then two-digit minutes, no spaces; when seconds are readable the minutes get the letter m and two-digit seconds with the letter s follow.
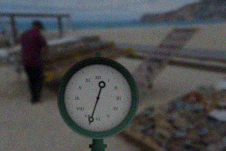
12h33
